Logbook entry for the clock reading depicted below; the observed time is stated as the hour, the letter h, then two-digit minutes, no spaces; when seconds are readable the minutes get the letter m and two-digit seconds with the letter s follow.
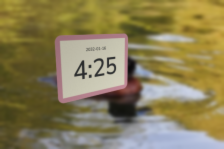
4h25
